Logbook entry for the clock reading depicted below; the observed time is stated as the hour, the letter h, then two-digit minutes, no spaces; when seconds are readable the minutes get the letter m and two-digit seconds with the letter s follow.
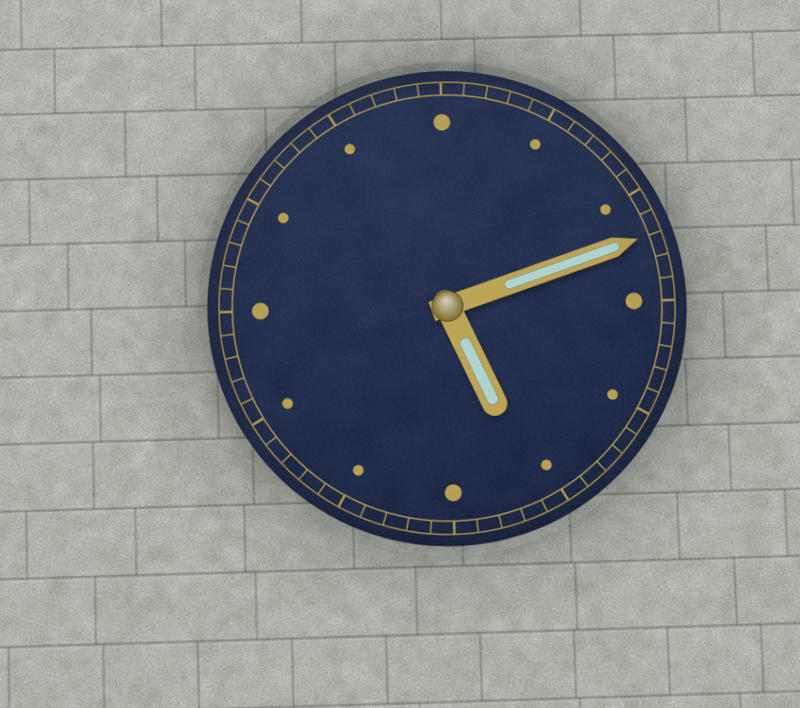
5h12
